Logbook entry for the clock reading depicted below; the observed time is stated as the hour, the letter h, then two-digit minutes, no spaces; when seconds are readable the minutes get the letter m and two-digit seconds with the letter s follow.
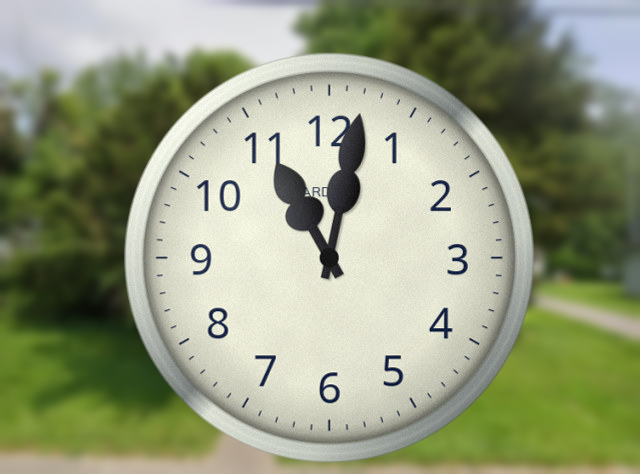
11h02
